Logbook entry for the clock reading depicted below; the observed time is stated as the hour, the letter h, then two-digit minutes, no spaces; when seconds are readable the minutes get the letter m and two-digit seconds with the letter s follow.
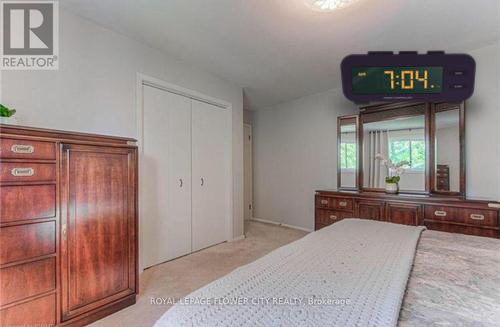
7h04
